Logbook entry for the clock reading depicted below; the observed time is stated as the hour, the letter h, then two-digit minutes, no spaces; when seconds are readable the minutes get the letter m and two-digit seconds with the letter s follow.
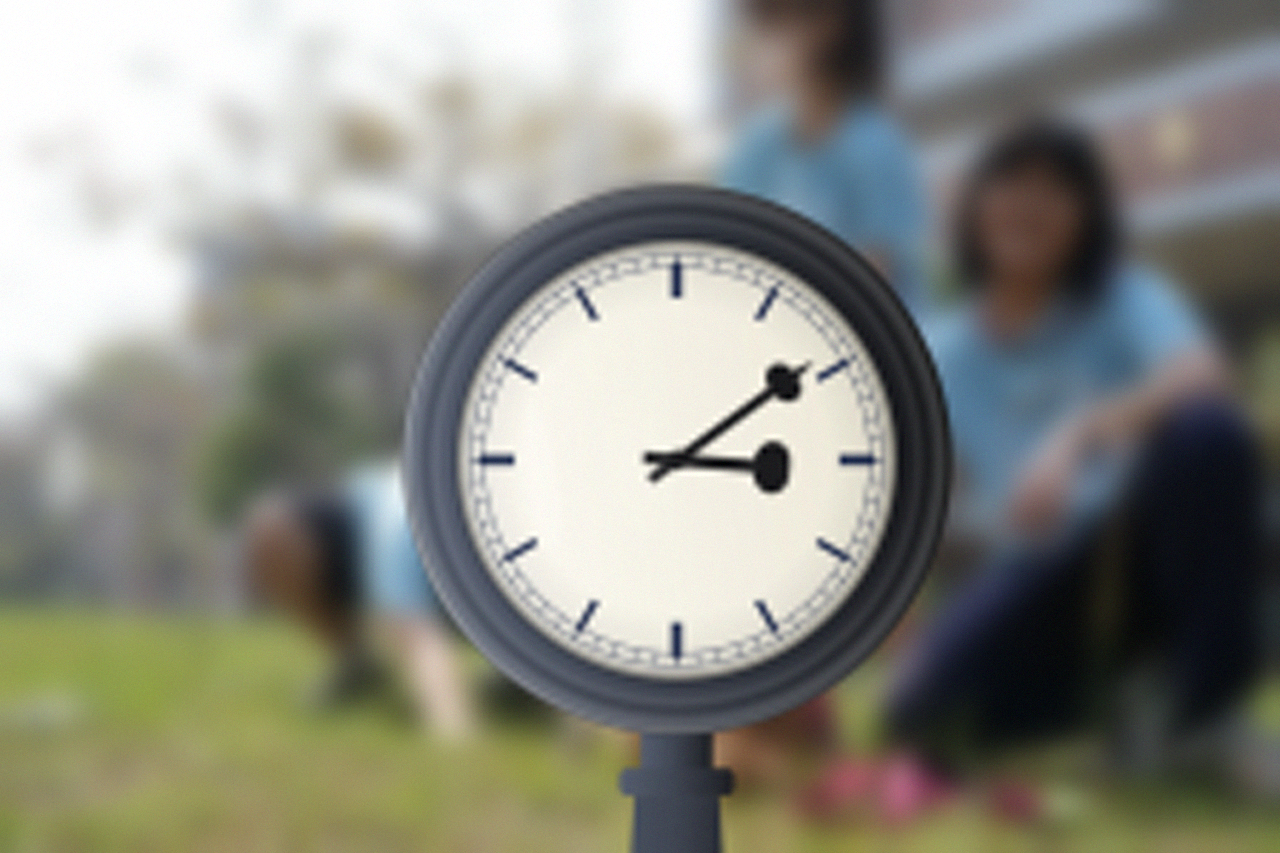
3h09
